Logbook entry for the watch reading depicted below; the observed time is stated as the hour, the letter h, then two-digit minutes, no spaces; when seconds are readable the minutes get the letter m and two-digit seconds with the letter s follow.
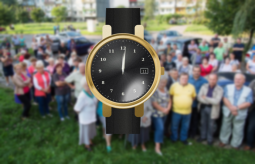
12h01
